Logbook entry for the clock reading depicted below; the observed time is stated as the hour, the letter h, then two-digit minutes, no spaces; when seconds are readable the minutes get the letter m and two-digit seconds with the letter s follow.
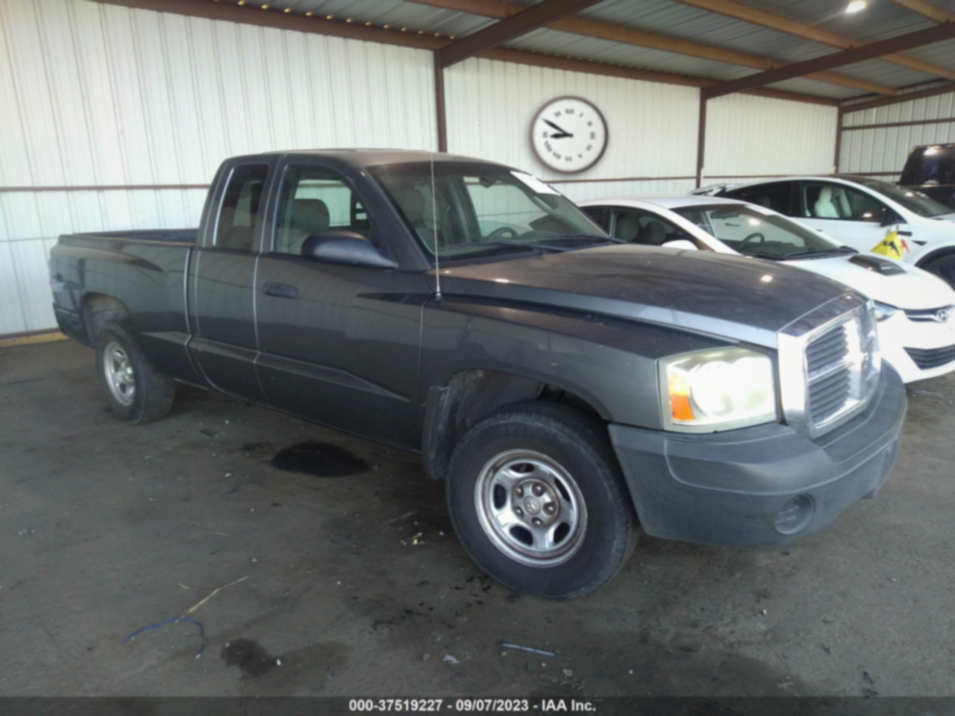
8h50
